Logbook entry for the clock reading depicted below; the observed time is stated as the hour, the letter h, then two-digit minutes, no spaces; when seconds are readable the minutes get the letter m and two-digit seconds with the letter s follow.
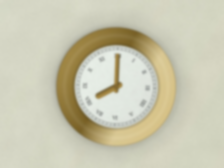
8h00
